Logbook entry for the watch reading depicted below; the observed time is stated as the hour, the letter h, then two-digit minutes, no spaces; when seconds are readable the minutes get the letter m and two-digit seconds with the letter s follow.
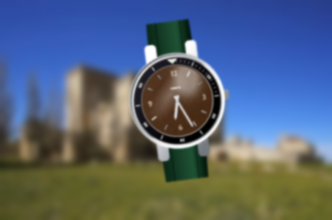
6h26
